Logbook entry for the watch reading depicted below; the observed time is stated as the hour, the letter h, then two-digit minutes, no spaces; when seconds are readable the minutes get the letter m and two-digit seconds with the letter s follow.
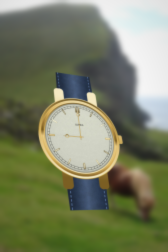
9h00
